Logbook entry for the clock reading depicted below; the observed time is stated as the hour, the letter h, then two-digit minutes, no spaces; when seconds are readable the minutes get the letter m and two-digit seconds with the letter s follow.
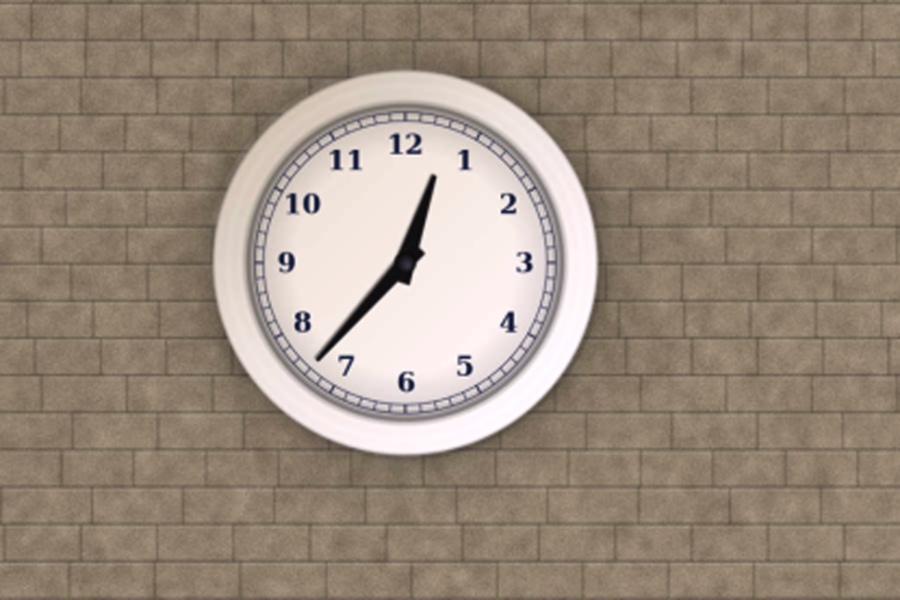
12h37
